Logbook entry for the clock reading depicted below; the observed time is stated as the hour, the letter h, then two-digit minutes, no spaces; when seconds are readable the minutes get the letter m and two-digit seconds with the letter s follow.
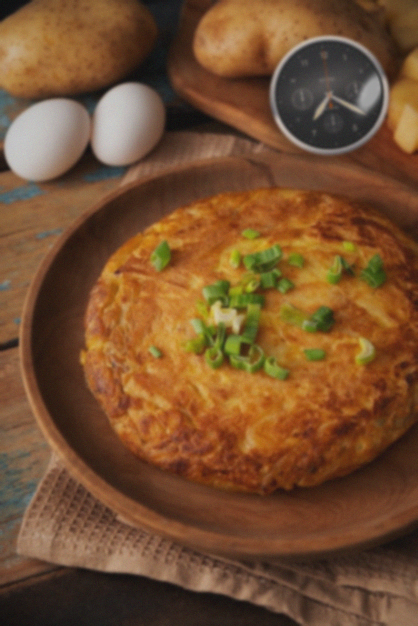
7h21
